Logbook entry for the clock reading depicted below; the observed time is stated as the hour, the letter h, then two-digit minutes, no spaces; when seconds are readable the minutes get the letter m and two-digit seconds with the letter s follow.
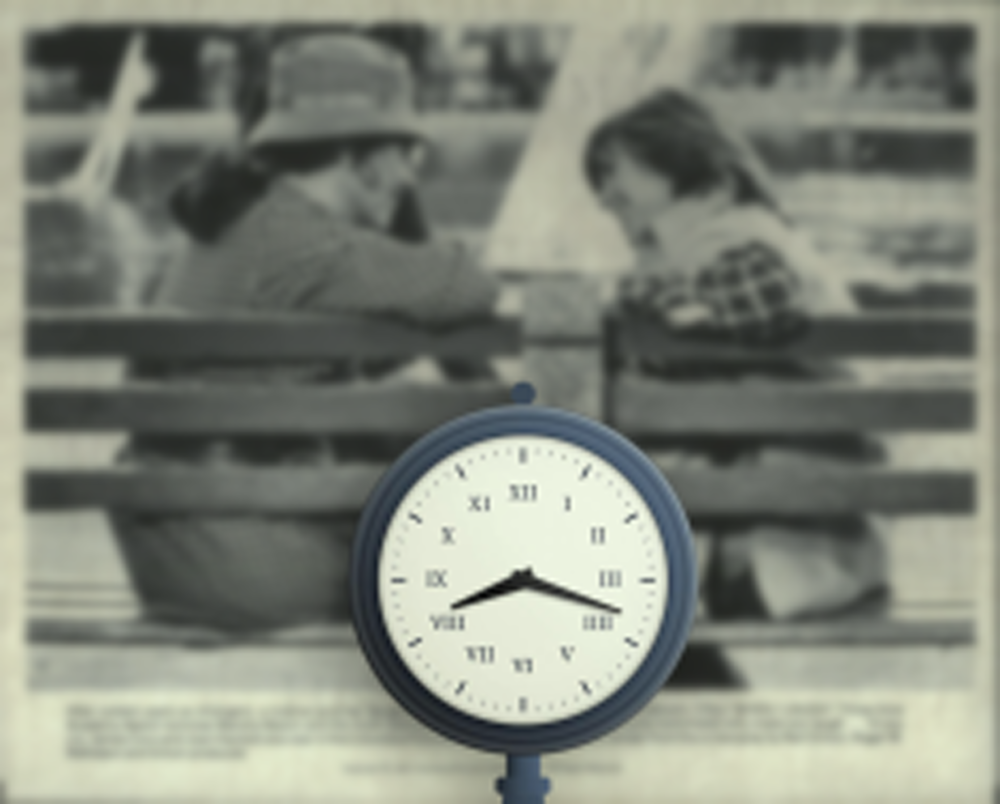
8h18
